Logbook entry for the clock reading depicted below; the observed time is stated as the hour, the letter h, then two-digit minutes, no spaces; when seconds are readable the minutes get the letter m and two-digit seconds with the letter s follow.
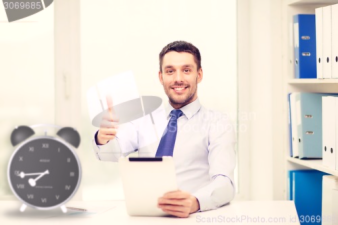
7h44
